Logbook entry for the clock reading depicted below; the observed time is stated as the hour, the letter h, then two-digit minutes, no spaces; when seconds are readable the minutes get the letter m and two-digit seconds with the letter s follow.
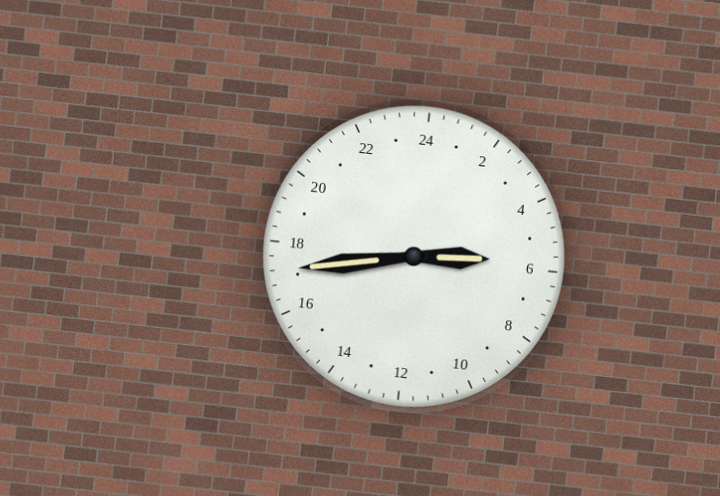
5h43
